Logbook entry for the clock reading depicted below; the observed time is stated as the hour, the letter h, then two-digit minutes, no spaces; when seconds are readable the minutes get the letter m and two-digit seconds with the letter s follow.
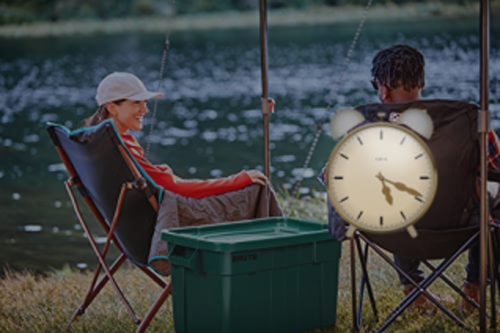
5h19
